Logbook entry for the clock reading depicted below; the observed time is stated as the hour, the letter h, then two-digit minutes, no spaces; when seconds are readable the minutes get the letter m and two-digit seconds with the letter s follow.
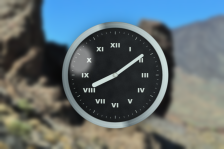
8h09
